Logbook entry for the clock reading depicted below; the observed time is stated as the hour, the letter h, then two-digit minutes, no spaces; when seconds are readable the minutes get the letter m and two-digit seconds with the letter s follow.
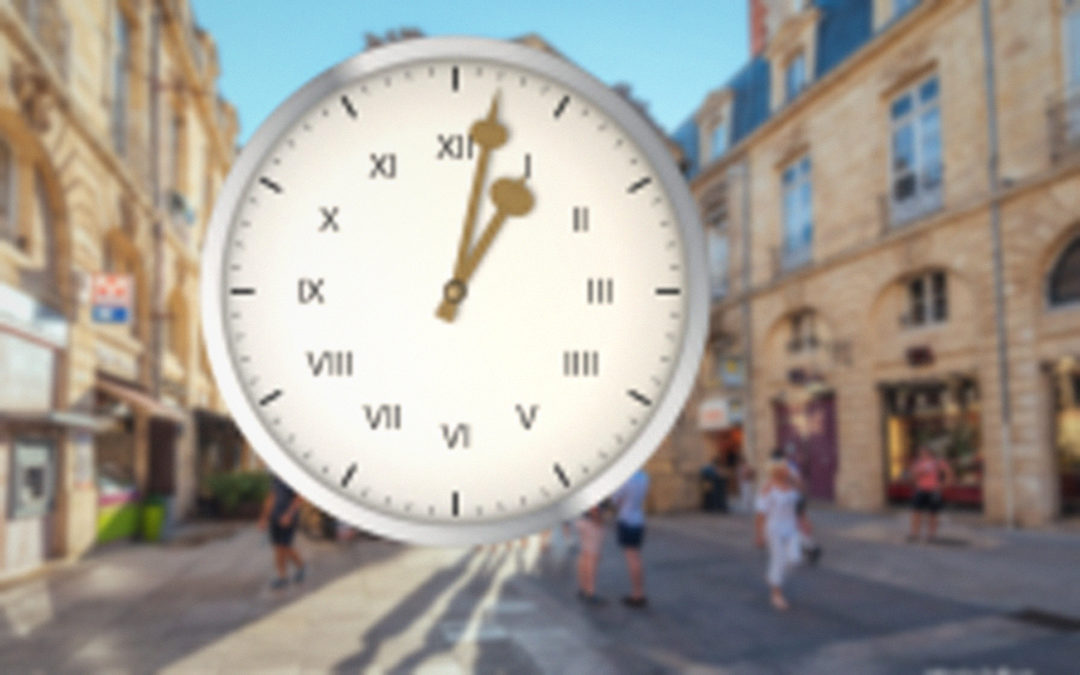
1h02
